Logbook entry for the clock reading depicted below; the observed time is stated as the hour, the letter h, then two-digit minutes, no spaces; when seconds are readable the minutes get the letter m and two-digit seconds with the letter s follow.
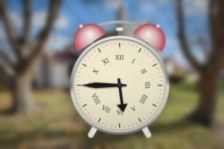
5h45
